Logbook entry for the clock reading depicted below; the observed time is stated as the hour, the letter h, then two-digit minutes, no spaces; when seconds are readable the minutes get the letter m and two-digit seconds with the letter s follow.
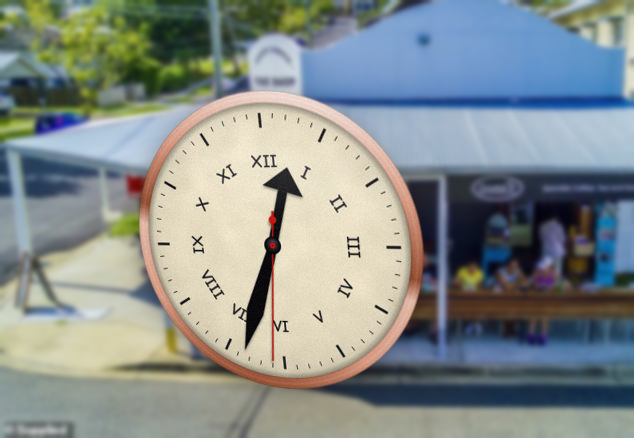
12h33m31s
